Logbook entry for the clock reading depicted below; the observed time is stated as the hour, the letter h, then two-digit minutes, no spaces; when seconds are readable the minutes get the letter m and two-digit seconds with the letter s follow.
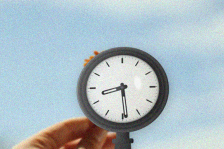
8h29
